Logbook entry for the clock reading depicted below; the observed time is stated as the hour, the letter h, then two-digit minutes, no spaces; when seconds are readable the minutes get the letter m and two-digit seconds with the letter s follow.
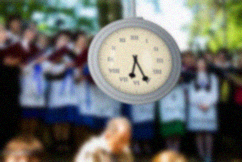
6h26
